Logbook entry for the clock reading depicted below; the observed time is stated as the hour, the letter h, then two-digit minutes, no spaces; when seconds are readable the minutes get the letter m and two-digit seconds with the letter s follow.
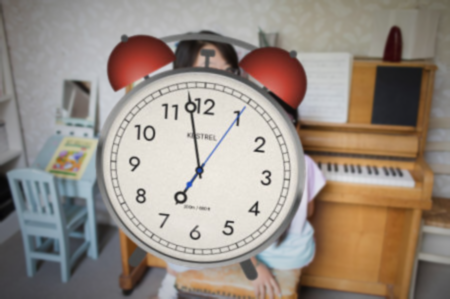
6h58m05s
